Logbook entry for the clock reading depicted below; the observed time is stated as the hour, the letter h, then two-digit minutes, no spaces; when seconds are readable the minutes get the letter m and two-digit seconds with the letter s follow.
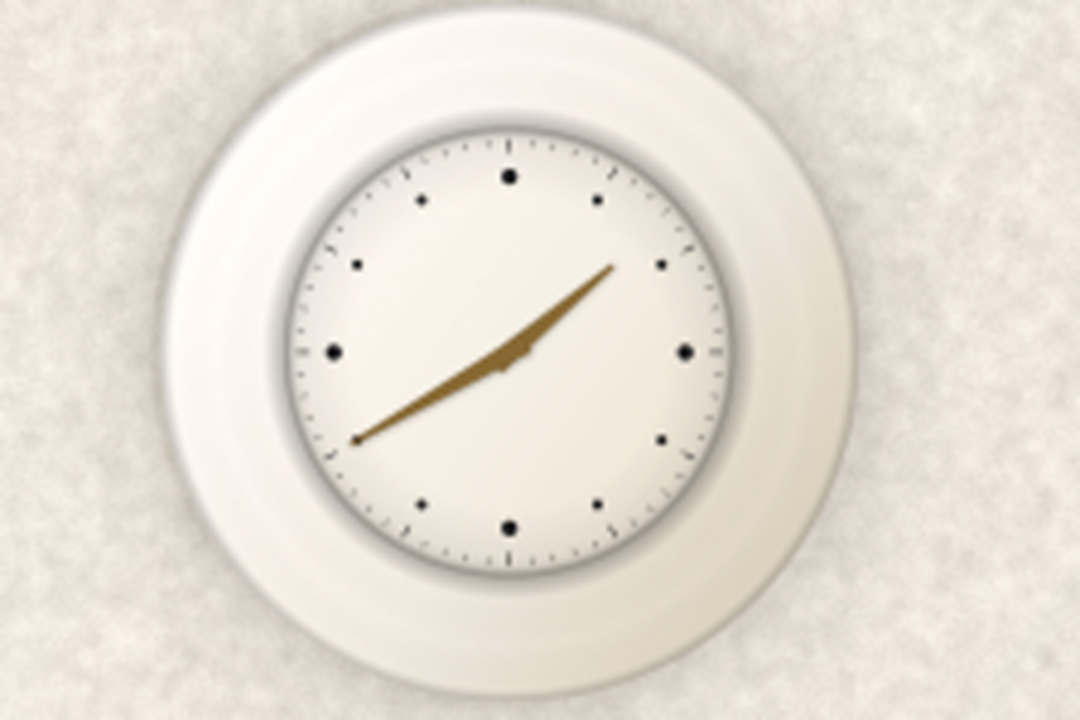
1h40
